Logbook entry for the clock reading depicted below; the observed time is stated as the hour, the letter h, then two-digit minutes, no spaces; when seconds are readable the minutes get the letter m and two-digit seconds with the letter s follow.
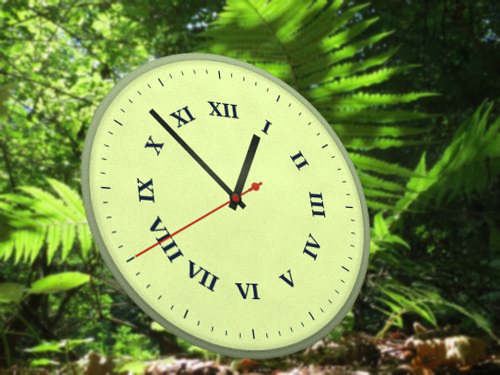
12h52m40s
